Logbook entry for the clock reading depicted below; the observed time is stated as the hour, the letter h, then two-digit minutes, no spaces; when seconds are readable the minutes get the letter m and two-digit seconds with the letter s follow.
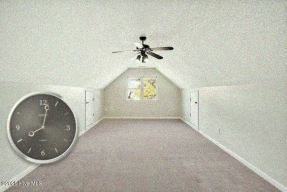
8h02
